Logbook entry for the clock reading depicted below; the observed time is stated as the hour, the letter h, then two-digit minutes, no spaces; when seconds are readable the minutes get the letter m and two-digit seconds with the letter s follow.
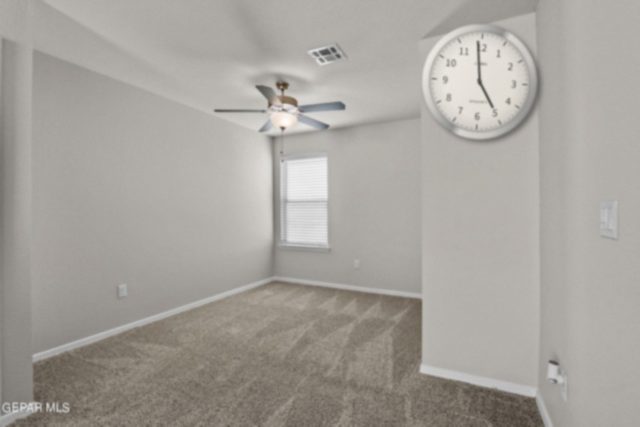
4h59
